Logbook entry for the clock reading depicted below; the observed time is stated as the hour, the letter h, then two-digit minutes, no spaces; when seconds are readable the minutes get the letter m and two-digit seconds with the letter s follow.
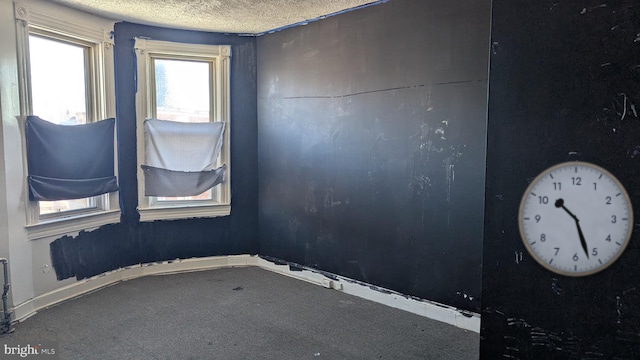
10h27
